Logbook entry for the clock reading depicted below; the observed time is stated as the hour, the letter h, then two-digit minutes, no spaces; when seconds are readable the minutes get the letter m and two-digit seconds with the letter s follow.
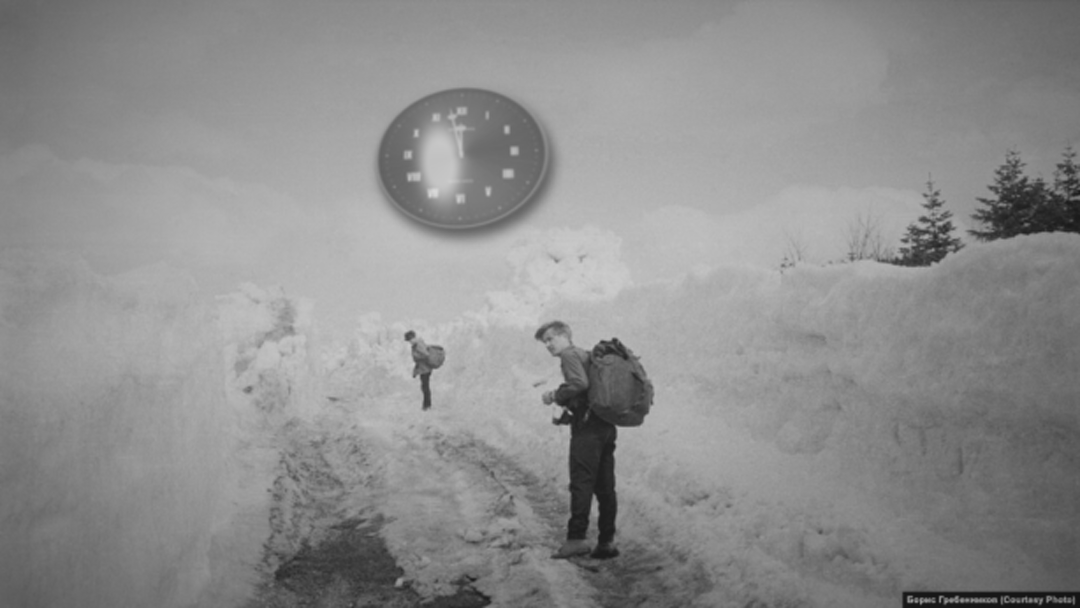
11h58
